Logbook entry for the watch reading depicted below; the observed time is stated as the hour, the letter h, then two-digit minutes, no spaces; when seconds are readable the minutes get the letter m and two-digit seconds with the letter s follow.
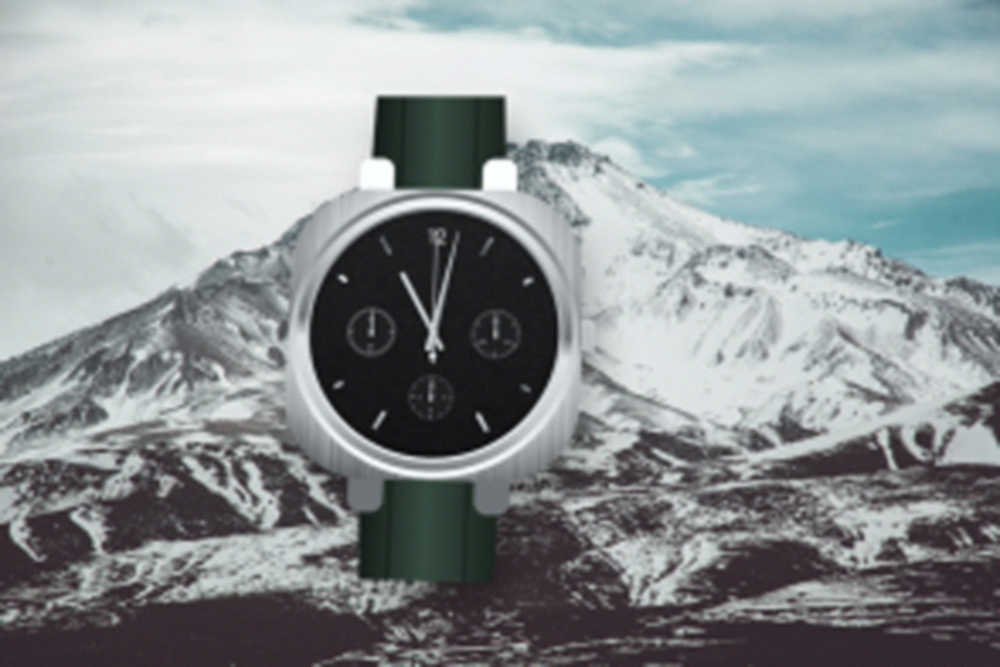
11h02
